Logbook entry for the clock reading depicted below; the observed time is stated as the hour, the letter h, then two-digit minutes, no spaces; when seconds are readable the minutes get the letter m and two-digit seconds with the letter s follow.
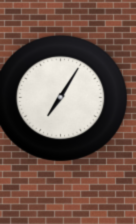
7h05
